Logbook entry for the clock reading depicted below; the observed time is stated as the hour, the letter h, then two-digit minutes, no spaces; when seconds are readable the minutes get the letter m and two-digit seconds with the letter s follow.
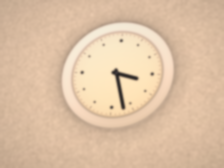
3h27
